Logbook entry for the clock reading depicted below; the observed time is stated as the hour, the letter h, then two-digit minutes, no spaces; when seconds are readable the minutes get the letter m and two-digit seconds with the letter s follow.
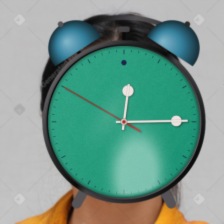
12h14m50s
